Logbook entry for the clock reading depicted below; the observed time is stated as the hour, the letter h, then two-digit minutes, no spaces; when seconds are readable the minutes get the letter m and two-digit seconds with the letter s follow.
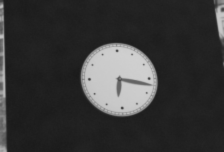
6h17
